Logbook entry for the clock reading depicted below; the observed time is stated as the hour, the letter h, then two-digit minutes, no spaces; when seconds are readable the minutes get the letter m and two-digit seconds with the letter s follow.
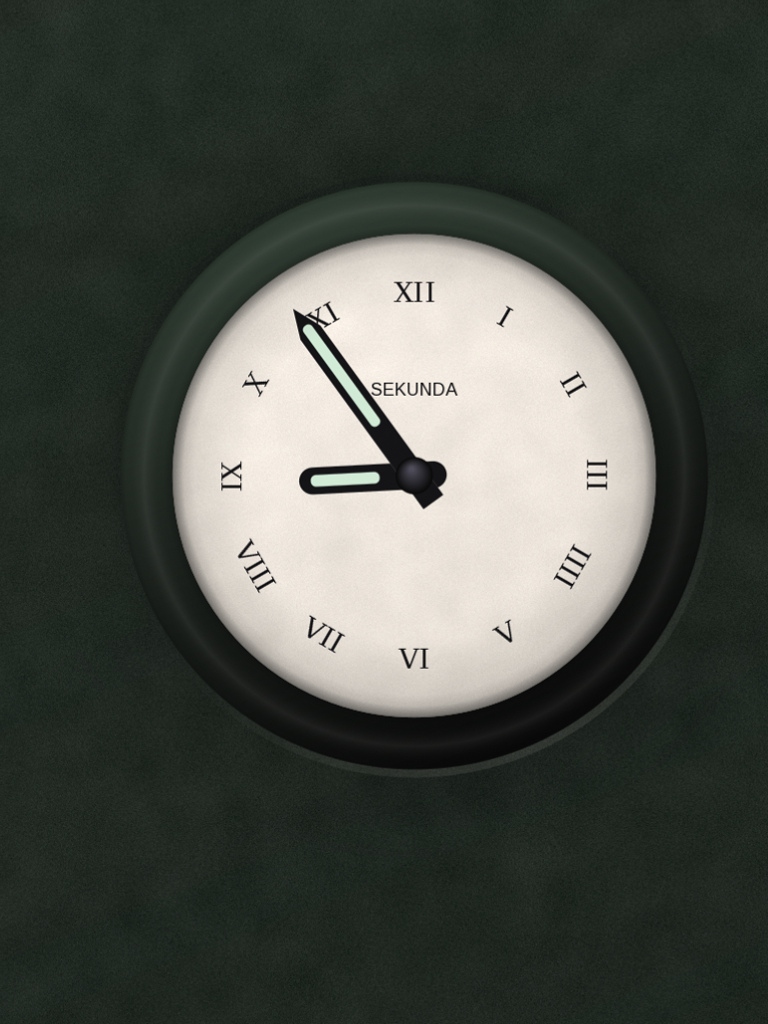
8h54
